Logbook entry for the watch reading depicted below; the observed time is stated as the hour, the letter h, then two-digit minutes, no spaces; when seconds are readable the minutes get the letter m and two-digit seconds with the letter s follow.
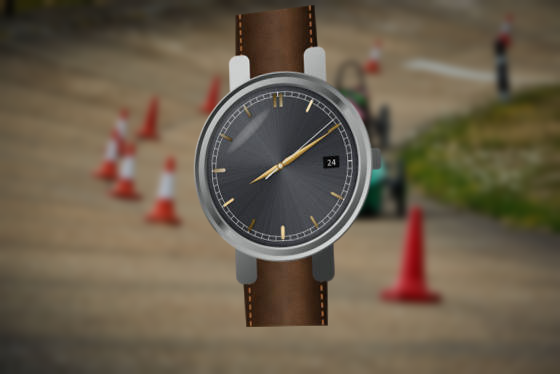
8h10m09s
